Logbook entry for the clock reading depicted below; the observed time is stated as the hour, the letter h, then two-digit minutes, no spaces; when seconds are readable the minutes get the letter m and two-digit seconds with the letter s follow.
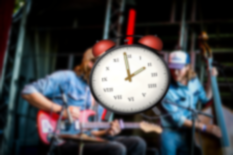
1h59
